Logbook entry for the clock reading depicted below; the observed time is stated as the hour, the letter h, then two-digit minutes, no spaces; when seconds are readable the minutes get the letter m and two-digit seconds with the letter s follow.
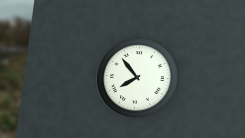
7h53
